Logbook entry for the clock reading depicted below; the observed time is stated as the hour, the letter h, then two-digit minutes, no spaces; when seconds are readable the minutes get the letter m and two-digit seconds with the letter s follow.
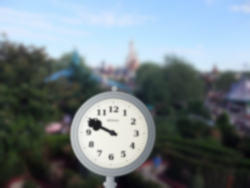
9h49
